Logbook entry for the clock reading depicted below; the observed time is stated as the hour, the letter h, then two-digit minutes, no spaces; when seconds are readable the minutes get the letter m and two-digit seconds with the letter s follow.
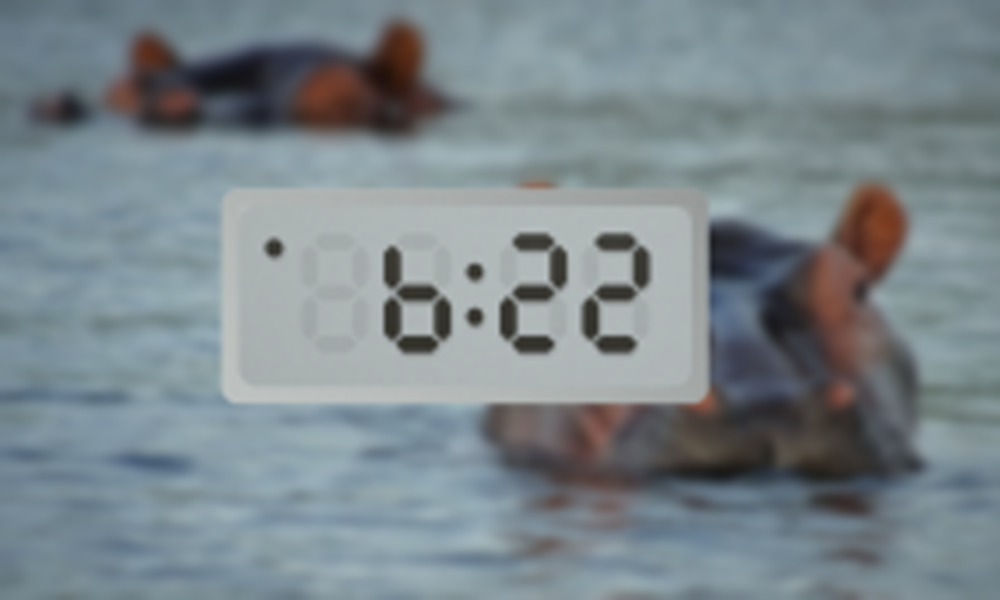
6h22
